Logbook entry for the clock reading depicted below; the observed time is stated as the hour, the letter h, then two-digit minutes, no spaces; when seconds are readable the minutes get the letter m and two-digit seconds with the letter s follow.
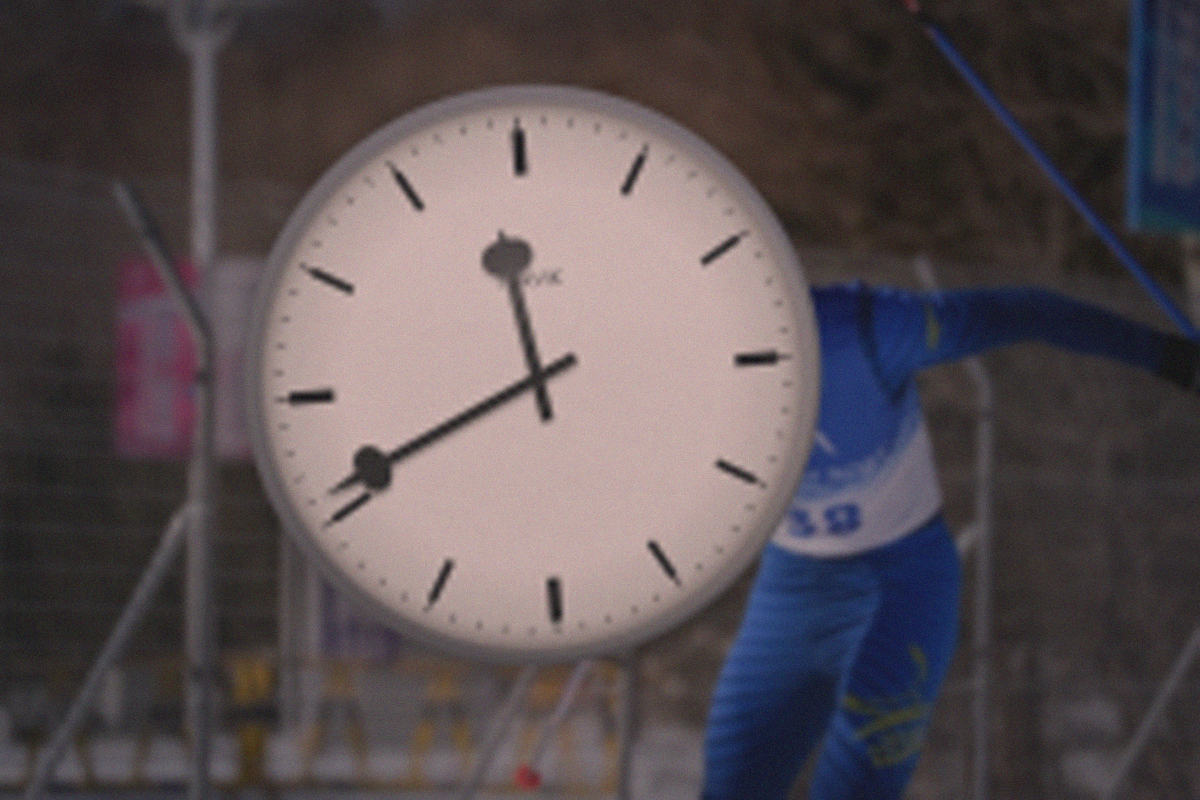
11h41
